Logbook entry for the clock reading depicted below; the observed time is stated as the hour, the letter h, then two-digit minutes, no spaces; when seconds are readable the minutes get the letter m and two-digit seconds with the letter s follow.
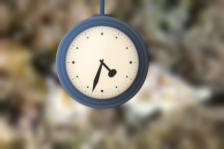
4h33
